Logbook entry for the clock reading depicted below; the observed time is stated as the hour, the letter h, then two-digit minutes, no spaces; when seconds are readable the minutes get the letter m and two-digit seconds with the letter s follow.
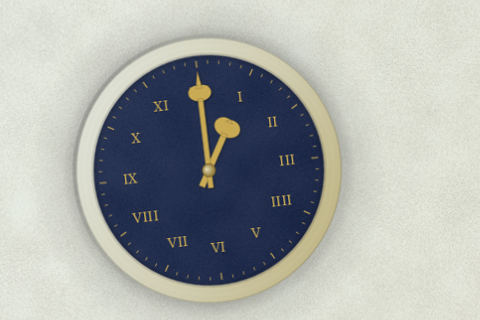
1h00
